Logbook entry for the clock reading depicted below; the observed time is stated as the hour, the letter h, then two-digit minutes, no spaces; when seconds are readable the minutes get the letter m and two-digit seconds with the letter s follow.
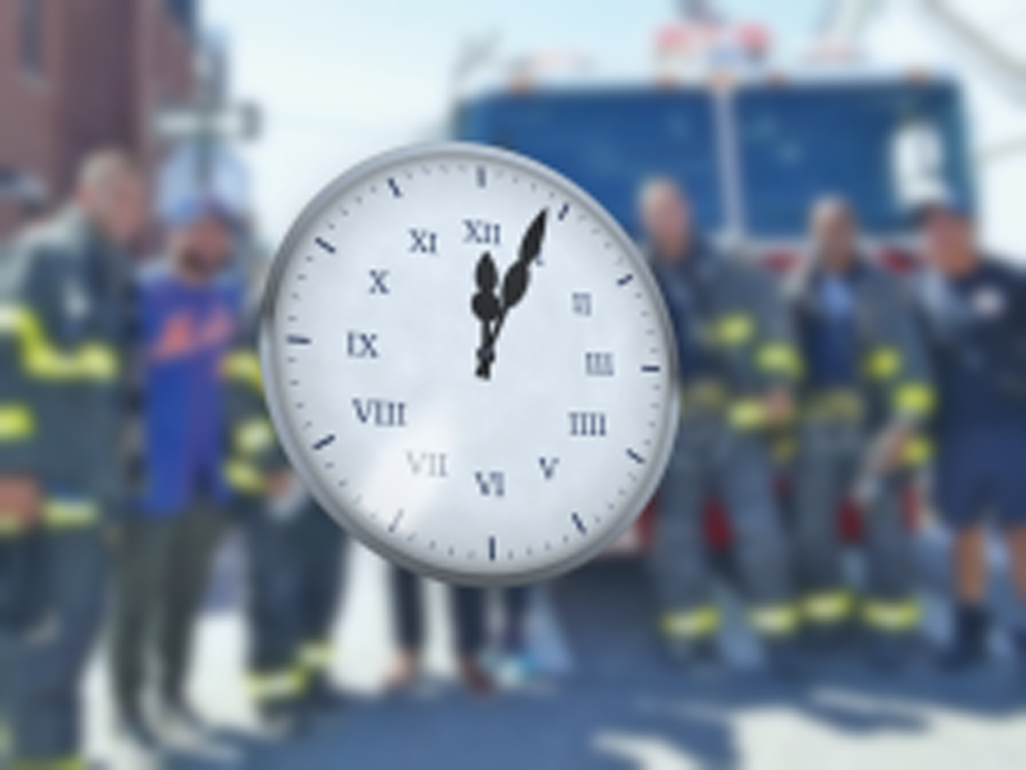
12h04
